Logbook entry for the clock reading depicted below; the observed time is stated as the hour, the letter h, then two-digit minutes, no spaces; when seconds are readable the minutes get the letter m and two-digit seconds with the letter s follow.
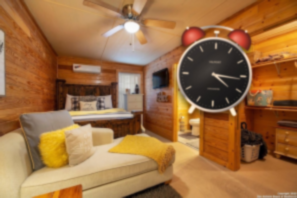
4h16
